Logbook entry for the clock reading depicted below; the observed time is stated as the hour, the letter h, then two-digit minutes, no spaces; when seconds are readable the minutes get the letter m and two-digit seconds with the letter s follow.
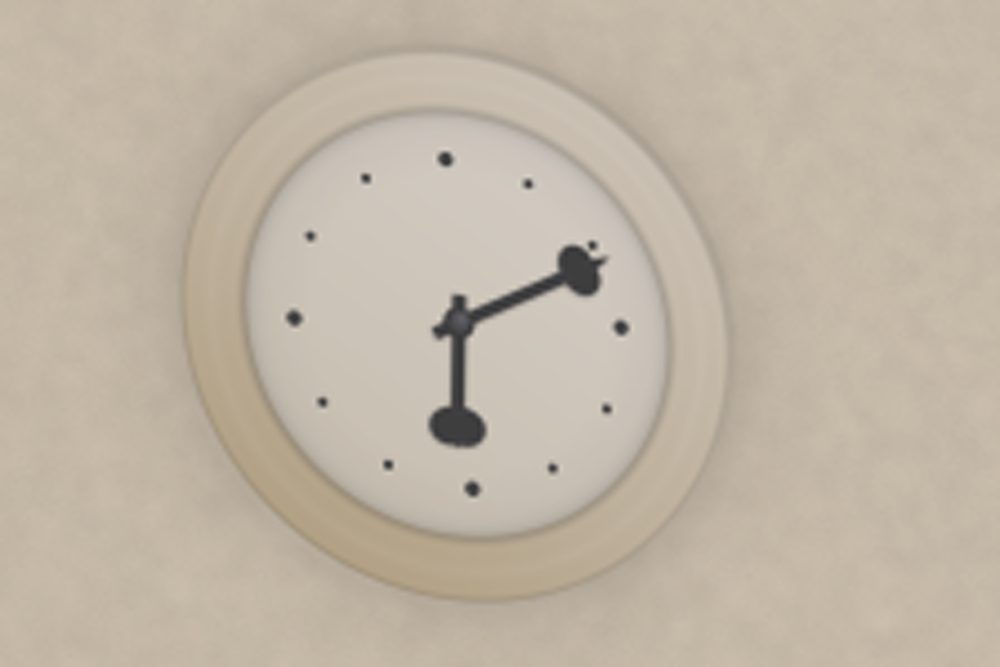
6h11
